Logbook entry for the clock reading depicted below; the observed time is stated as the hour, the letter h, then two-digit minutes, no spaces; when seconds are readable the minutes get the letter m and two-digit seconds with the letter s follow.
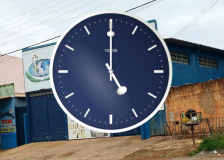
5h00
